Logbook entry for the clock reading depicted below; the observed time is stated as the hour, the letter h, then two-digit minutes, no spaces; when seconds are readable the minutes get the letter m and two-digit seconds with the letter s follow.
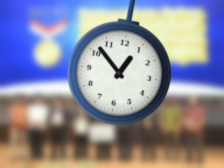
12h52
